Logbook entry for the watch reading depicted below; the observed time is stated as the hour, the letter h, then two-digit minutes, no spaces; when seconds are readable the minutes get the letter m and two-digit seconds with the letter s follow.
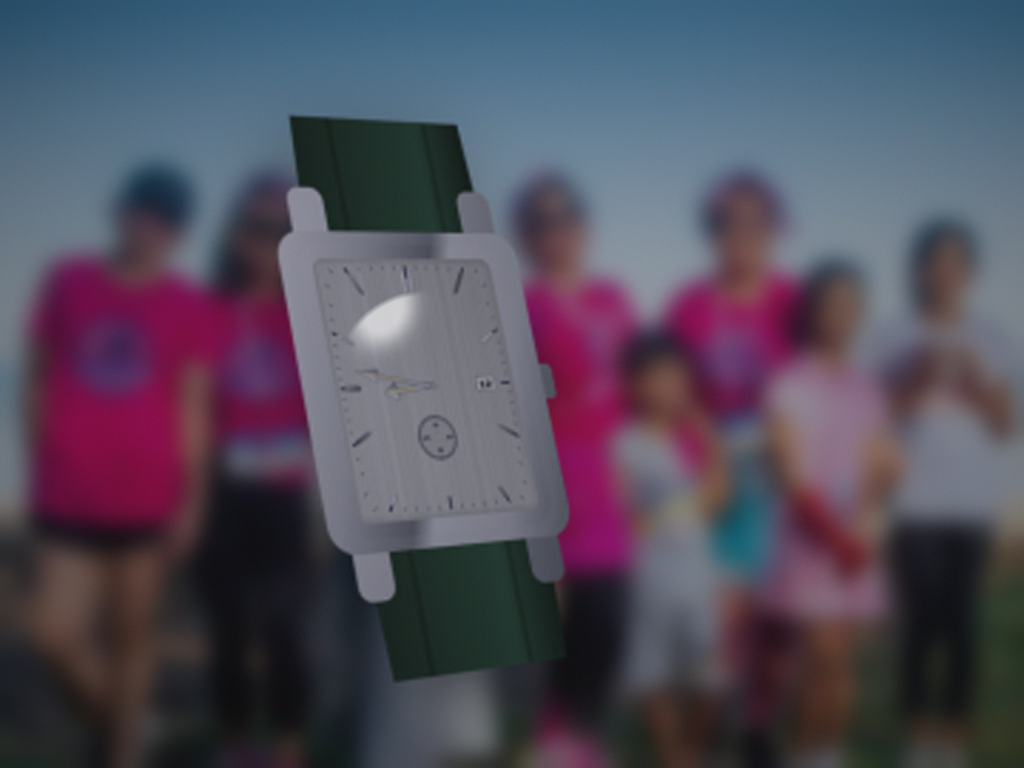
8h47
